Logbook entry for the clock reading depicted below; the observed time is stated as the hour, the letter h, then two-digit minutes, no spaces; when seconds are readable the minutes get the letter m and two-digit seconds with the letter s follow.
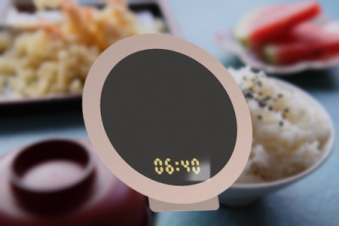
6h40
